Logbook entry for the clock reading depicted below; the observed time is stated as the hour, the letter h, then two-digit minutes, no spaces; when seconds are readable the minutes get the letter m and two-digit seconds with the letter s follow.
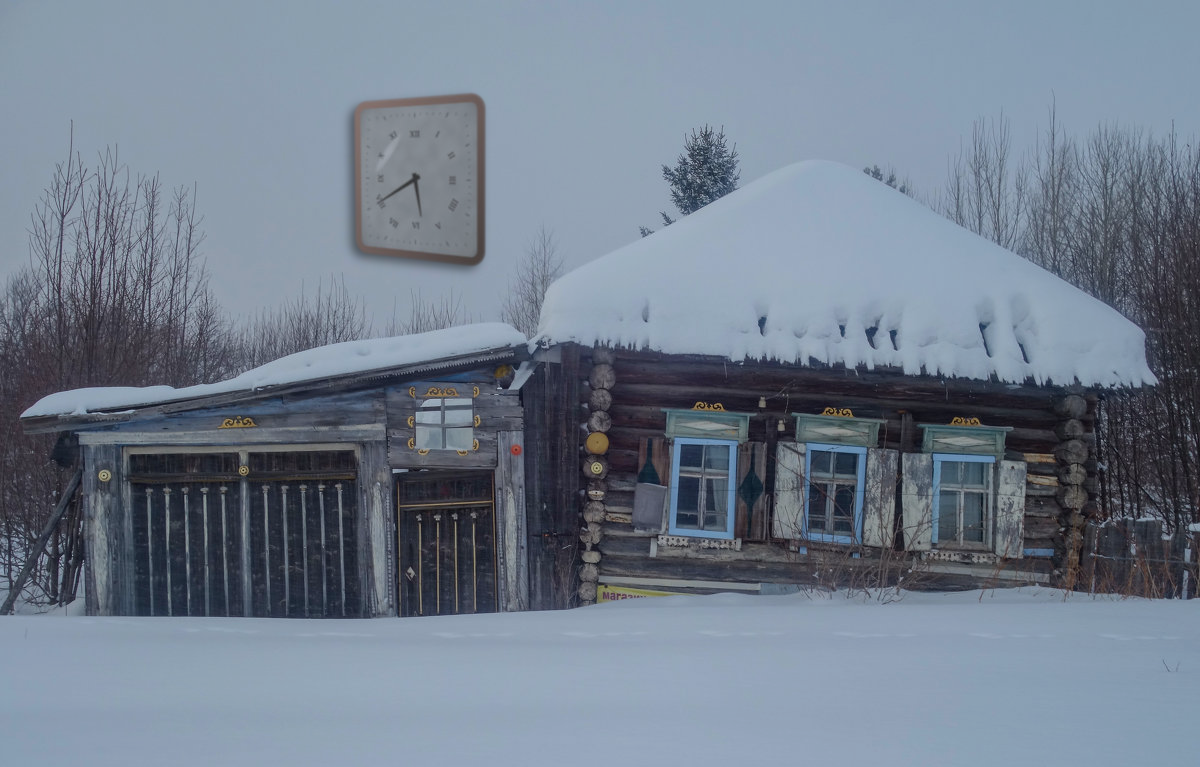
5h40
